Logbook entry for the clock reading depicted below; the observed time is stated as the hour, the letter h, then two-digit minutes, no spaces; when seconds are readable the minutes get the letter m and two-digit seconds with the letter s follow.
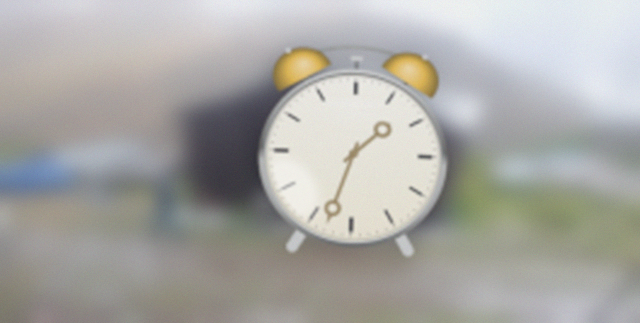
1h33
